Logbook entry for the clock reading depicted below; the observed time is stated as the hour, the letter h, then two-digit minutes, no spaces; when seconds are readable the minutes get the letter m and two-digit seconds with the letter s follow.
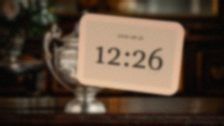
12h26
